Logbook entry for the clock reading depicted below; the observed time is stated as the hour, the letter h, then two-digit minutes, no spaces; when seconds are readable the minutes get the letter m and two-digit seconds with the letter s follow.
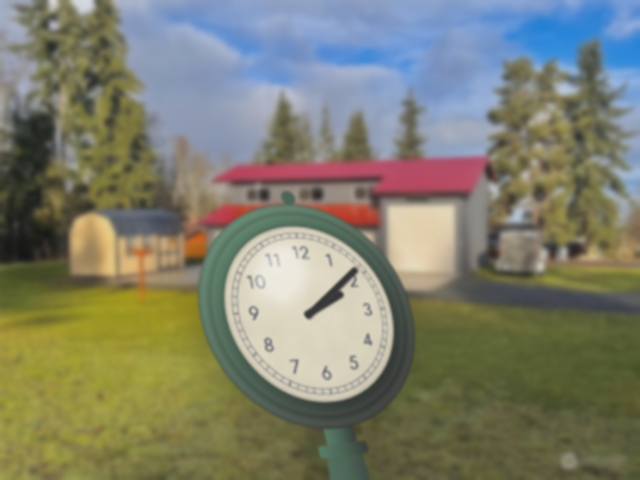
2h09
